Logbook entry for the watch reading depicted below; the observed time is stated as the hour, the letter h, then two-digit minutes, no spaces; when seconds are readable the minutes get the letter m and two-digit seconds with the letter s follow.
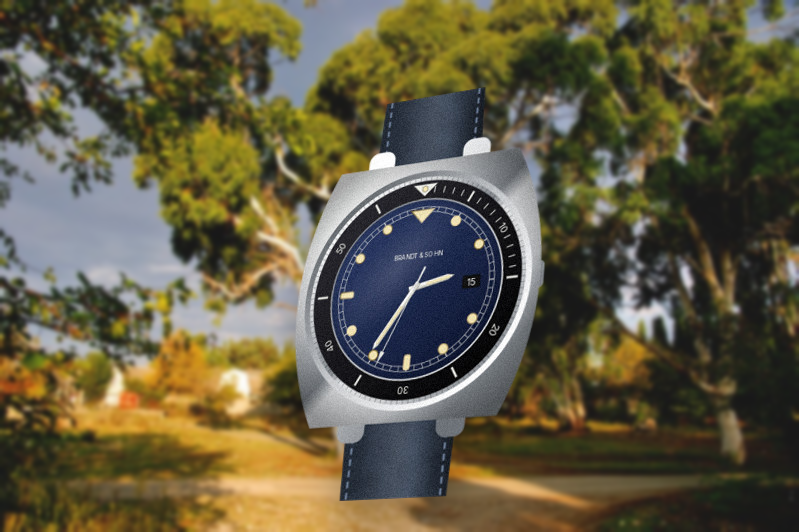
2h35m34s
